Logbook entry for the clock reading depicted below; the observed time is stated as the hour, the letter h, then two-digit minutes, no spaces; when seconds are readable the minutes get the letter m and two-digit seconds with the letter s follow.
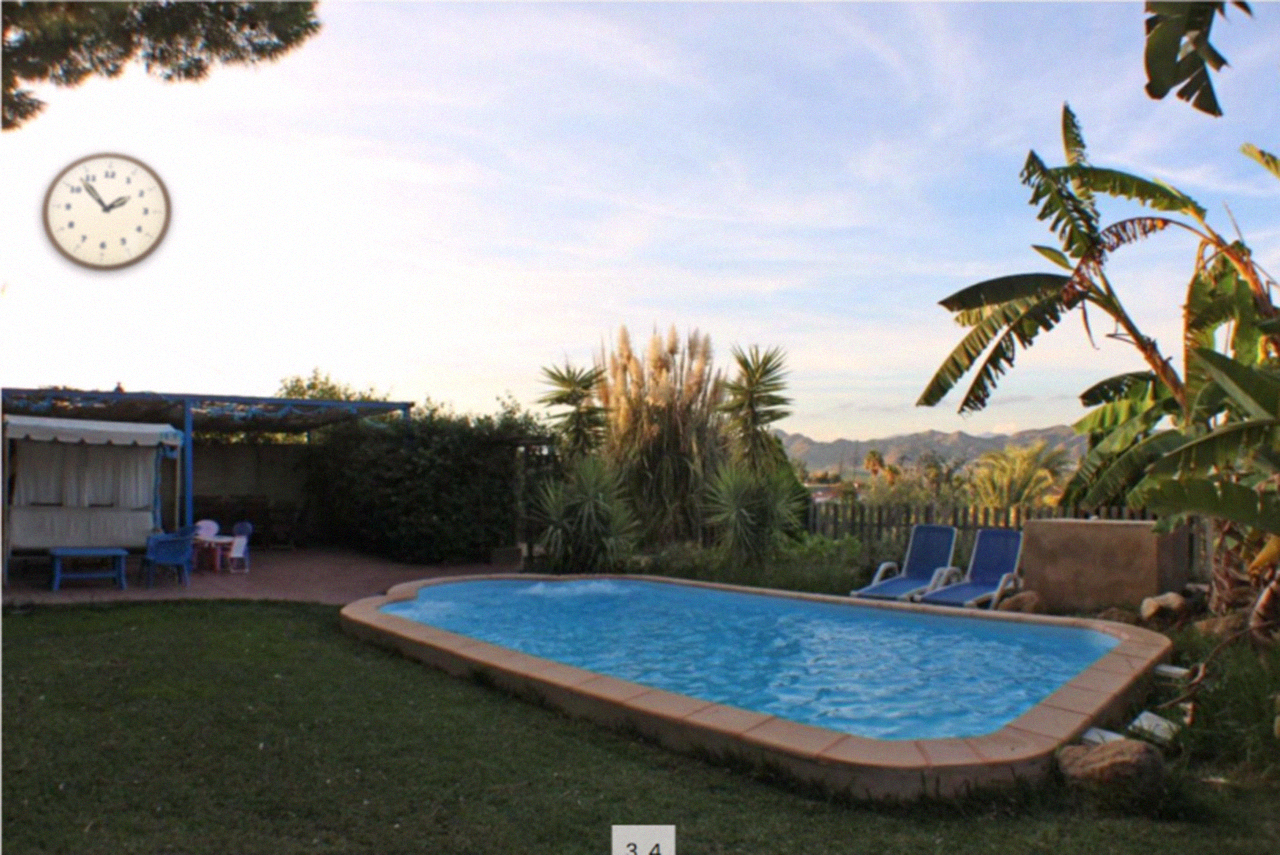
1h53
